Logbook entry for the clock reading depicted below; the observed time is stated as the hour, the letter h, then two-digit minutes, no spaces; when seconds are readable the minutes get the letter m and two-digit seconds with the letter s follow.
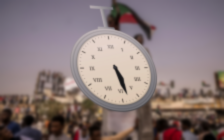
5h28
